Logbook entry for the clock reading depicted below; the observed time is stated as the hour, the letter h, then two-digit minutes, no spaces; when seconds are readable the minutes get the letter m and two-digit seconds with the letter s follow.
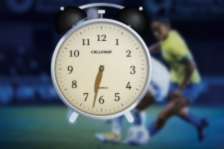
6h32
